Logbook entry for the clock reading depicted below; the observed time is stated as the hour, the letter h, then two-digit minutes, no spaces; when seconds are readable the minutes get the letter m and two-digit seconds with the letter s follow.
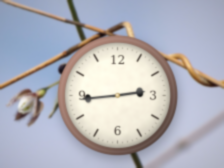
2h44
